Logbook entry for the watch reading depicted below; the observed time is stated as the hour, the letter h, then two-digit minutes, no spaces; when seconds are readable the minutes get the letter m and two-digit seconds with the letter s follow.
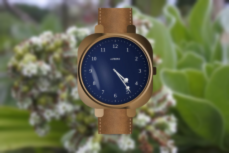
4h24
